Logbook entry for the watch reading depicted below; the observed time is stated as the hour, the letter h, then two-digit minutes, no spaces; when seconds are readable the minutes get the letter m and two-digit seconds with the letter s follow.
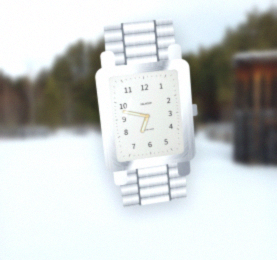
6h48
